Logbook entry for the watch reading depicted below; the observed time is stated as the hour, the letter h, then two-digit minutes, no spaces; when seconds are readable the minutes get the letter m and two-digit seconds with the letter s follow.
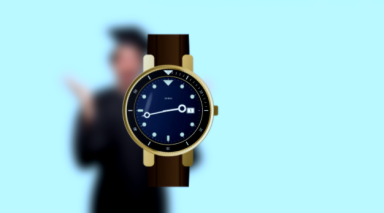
2h43
